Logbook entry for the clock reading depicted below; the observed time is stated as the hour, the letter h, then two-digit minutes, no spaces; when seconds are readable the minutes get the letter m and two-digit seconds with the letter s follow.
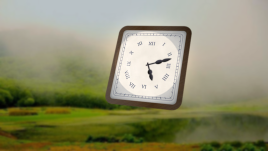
5h12
